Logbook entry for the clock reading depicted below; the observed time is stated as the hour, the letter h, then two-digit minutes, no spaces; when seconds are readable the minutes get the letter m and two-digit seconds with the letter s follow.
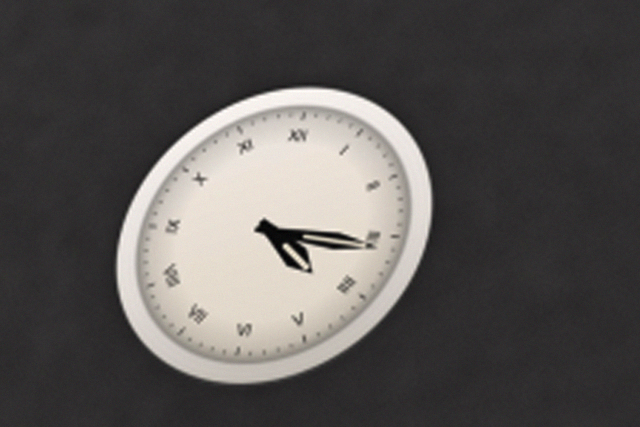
4h16
